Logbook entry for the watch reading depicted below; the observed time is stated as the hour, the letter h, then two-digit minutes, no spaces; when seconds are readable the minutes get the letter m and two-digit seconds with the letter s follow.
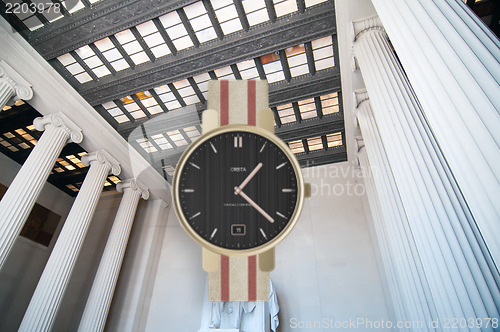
1h22
